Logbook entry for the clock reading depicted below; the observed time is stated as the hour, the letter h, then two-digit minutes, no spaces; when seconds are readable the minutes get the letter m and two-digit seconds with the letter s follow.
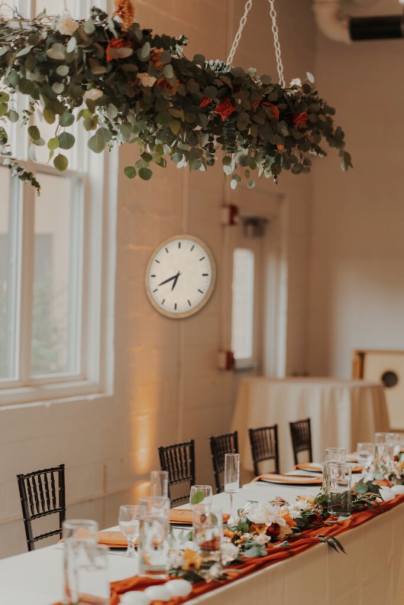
6h41
